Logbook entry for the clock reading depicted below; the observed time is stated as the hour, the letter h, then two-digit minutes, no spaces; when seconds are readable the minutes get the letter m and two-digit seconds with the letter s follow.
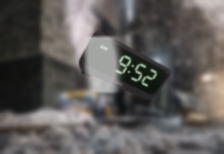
9h52
